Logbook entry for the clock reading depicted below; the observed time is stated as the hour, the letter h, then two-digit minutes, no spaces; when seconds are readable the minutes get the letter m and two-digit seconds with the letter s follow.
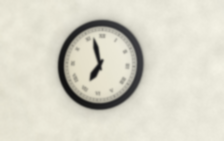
6h57
